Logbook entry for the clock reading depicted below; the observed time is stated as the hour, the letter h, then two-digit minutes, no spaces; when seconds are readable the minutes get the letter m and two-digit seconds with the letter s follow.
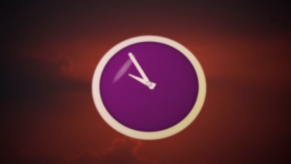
9h55
